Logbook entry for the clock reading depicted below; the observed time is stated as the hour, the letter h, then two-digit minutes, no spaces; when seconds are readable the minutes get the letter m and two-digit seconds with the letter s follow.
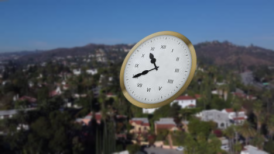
10h40
